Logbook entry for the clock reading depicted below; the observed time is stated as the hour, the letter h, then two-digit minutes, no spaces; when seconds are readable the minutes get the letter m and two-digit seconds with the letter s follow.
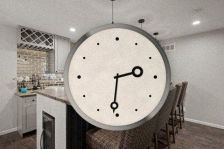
2h31
